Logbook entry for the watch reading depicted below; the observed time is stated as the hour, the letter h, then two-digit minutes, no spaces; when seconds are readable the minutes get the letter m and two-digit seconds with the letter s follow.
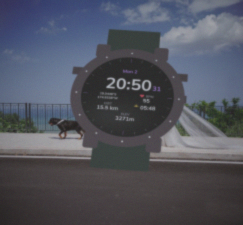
20h50
